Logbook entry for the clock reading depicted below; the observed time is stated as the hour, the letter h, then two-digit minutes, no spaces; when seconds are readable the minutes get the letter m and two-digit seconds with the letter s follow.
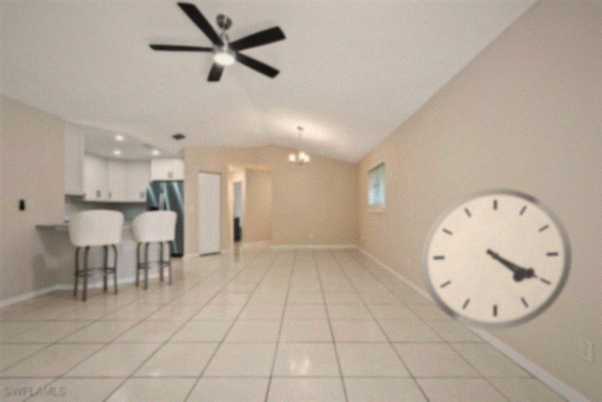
4h20
